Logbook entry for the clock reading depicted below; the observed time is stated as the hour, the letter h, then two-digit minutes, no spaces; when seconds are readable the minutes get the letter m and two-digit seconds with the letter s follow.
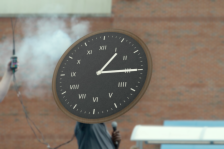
1h15
